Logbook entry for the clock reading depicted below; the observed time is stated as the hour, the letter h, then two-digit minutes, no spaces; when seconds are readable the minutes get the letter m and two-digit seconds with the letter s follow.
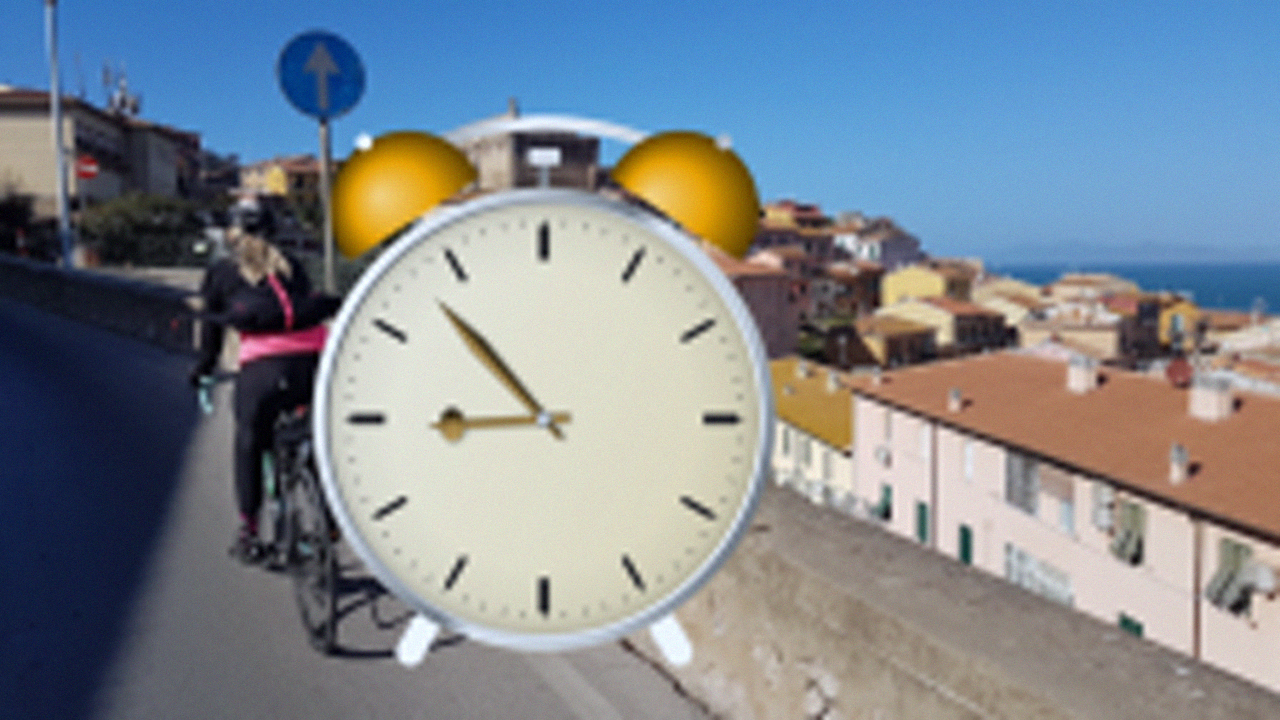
8h53
